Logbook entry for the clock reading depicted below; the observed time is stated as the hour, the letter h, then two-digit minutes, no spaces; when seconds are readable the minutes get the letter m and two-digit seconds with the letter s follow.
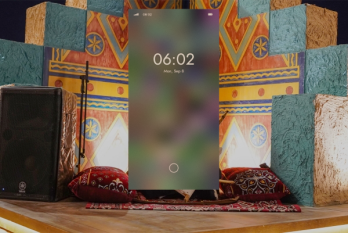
6h02
